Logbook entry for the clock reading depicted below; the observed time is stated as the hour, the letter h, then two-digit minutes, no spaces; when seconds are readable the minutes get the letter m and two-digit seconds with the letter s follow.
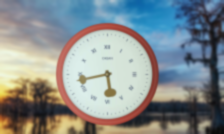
5h43
